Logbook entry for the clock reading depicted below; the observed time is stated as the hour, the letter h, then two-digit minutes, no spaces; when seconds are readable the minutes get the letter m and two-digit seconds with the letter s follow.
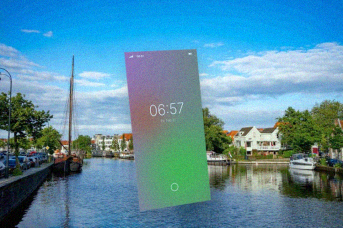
6h57
